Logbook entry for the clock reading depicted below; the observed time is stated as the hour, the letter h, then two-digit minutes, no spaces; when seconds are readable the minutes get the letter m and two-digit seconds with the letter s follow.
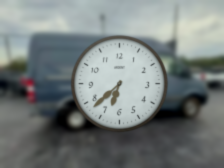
6h38
